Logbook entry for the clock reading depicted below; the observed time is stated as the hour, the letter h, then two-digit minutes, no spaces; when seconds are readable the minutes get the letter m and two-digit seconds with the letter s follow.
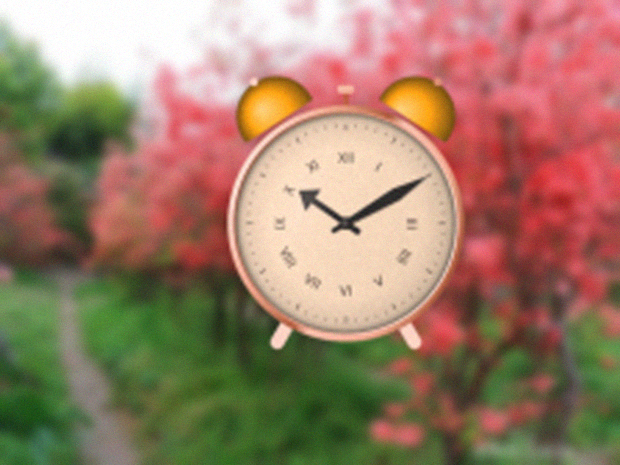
10h10
